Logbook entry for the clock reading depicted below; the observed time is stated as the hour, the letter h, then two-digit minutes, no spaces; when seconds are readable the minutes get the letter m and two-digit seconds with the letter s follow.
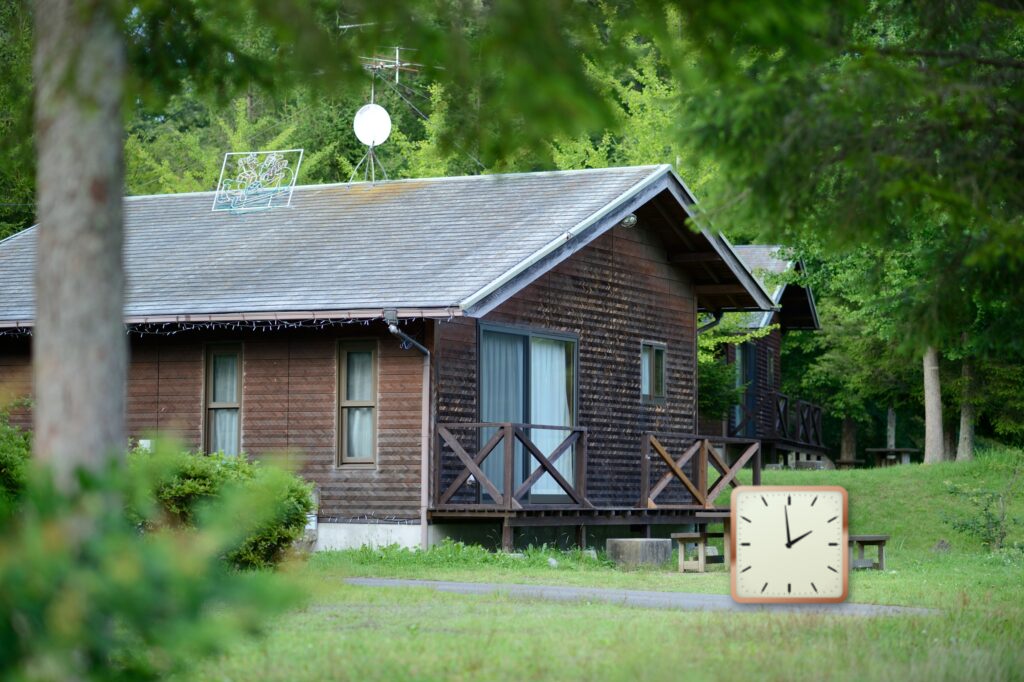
1h59
